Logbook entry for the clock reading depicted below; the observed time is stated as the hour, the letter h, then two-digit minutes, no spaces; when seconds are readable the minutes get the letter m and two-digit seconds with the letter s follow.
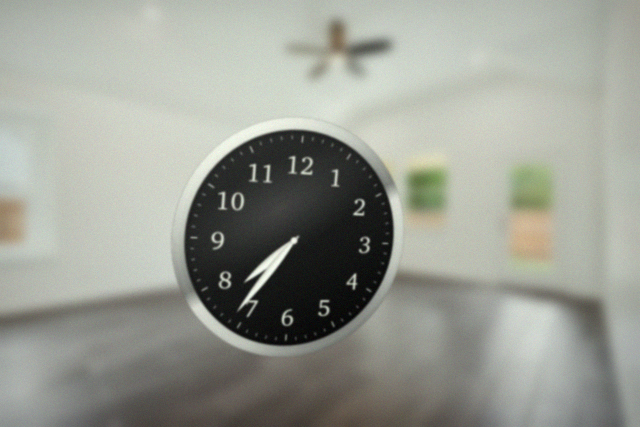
7h36
